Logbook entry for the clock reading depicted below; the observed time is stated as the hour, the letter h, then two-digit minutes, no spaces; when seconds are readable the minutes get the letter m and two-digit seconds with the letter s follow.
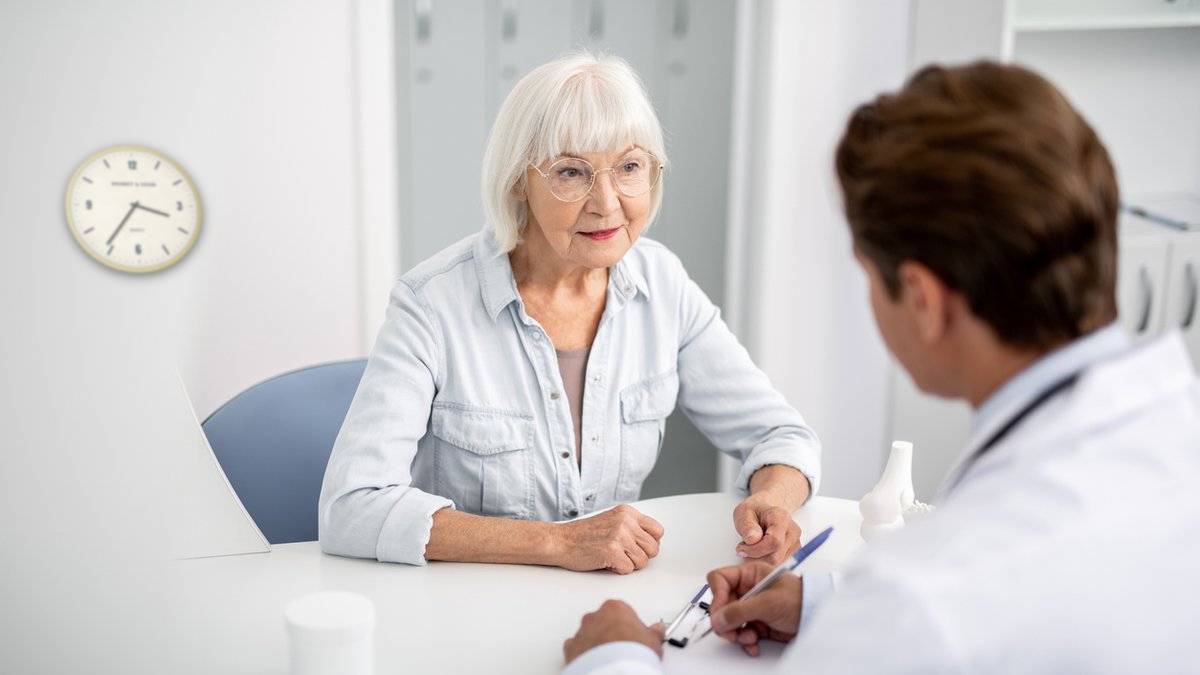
3h36
